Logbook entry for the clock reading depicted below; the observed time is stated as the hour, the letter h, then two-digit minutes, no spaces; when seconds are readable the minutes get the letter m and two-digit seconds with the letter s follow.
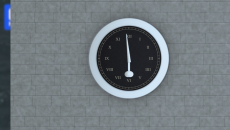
5h59
